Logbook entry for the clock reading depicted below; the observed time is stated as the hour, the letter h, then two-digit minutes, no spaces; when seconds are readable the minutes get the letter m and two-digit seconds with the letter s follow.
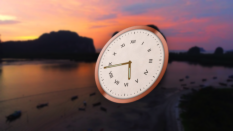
5h44
